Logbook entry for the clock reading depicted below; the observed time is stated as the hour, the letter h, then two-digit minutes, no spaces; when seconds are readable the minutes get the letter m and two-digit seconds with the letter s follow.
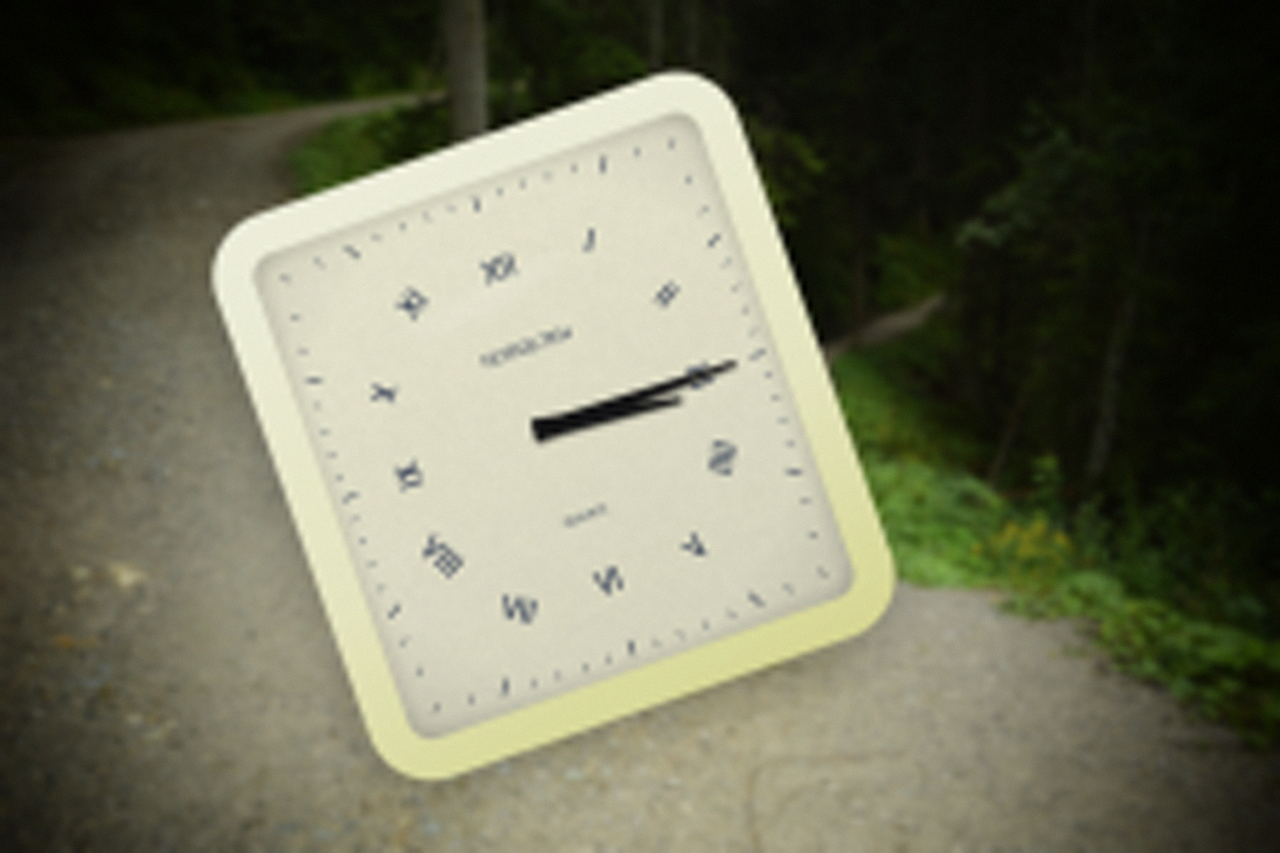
3h15
